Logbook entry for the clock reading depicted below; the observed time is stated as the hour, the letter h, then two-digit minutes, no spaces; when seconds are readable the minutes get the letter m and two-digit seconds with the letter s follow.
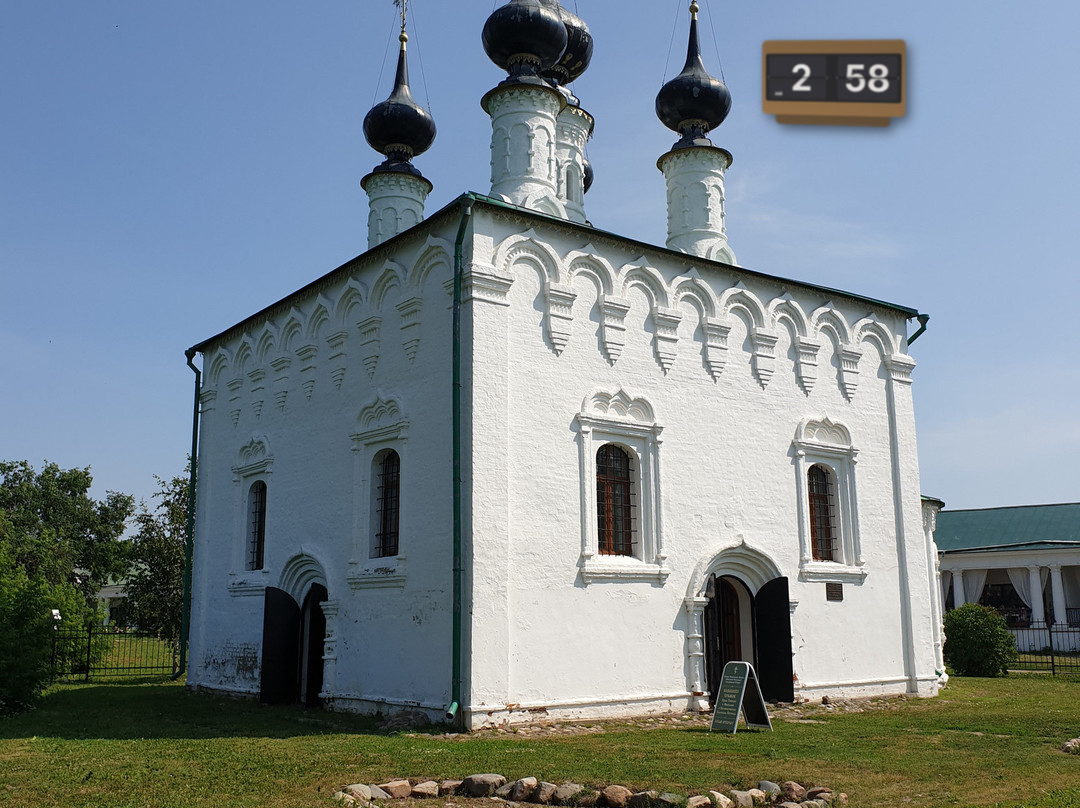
2h58
